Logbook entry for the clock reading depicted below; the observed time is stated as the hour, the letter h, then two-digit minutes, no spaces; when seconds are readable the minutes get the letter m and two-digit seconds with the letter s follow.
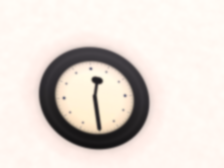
12h30
